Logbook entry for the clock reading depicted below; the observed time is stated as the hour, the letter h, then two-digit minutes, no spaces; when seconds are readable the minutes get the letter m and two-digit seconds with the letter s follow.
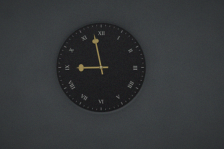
8h58
